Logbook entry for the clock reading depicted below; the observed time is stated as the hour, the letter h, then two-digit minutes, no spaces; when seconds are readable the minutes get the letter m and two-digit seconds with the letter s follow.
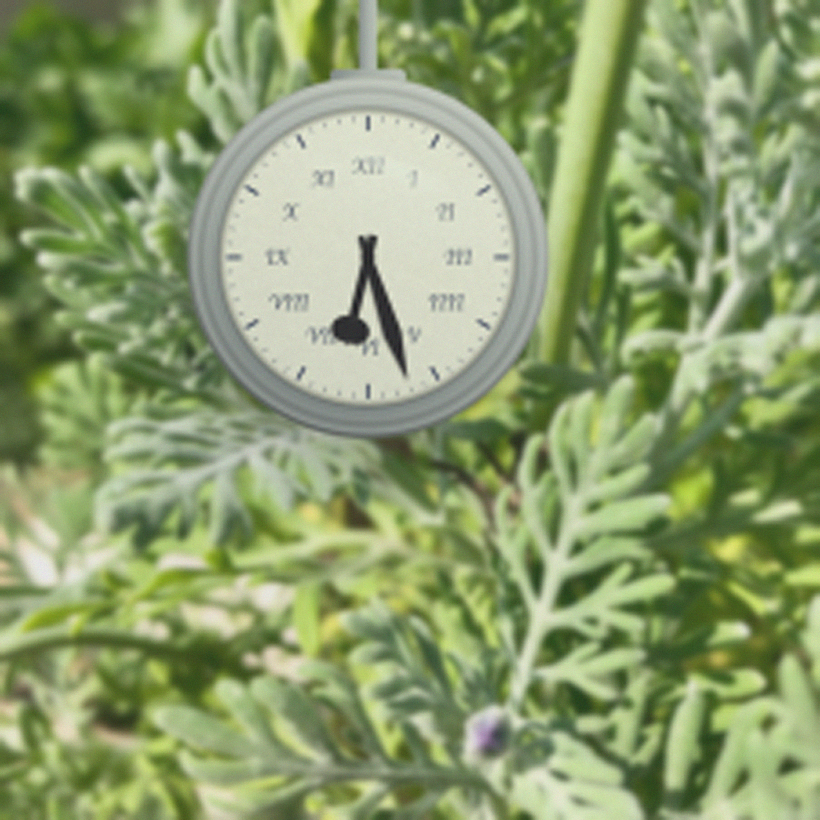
6h27
